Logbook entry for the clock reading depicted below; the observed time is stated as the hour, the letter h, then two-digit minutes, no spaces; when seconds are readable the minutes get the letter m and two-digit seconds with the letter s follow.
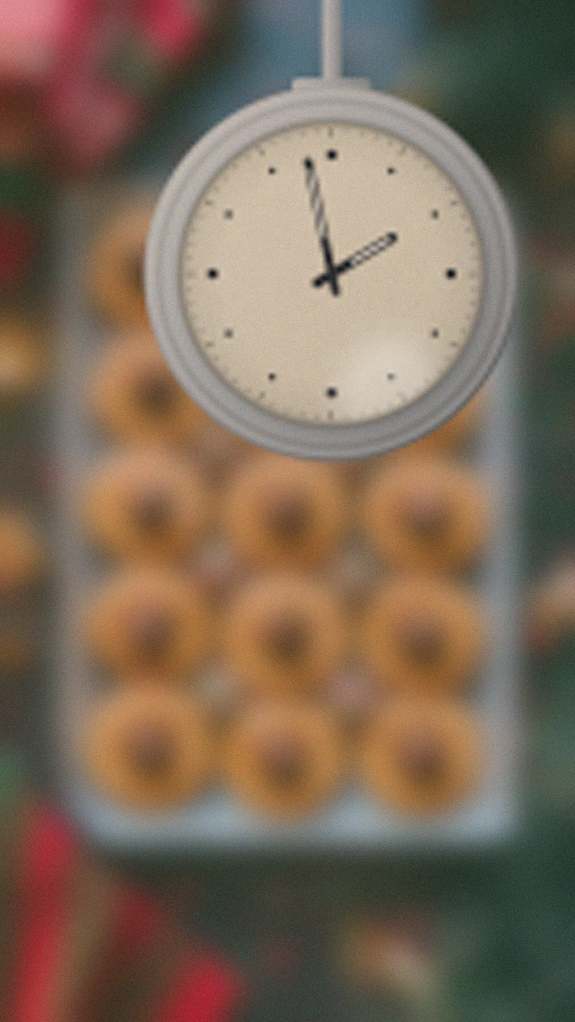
1h58
